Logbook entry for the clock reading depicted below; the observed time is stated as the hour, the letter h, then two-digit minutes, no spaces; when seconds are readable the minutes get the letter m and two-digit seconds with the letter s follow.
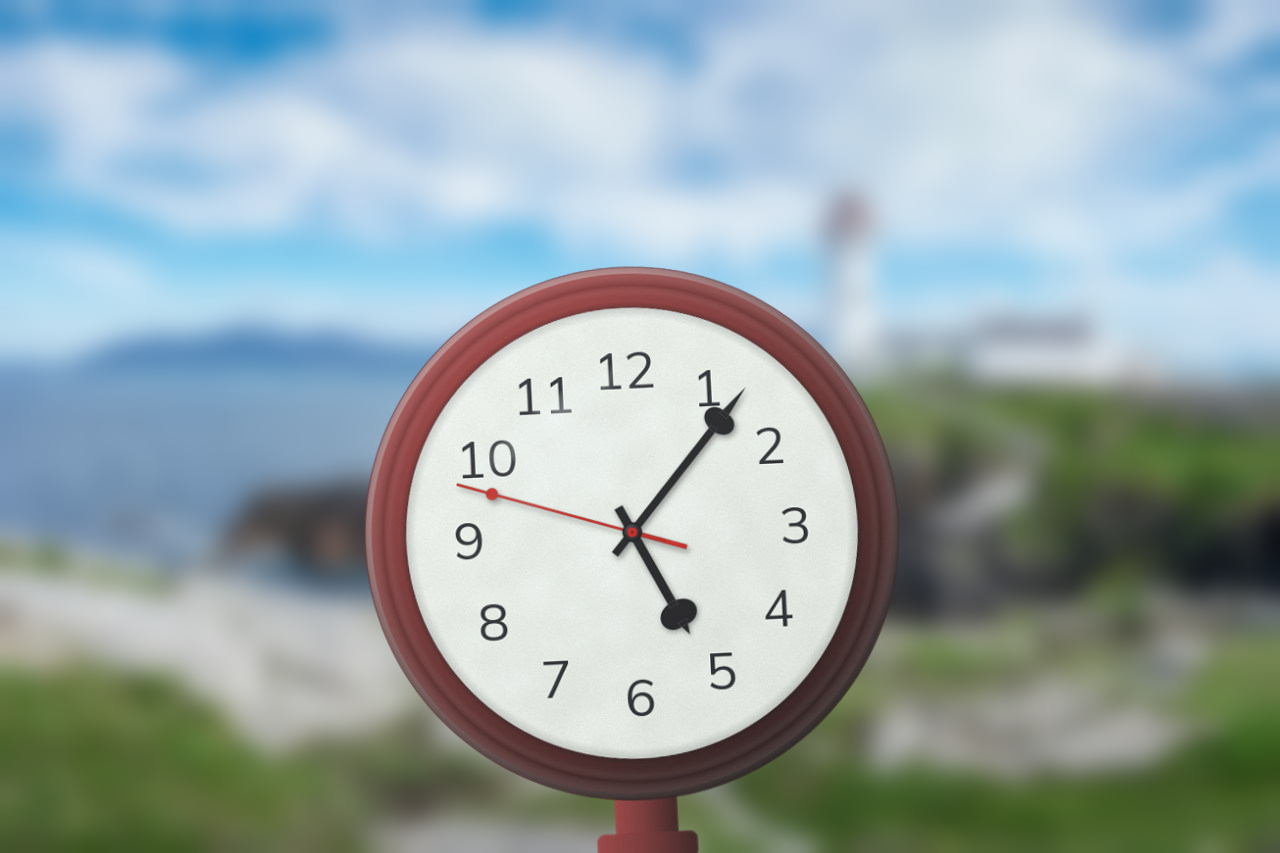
5h06m48s
